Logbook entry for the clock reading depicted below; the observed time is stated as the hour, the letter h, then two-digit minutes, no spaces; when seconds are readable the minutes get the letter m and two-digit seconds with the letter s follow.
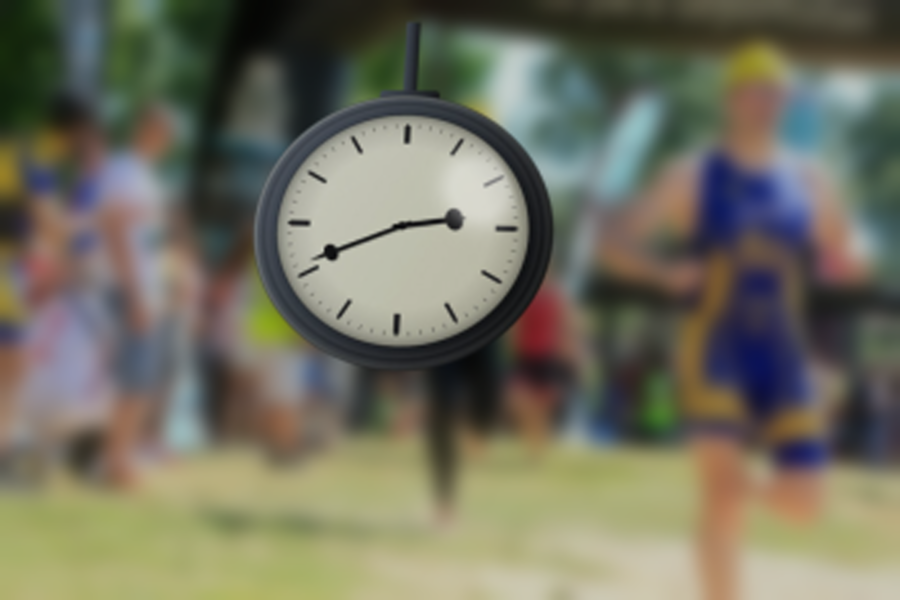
2h41
